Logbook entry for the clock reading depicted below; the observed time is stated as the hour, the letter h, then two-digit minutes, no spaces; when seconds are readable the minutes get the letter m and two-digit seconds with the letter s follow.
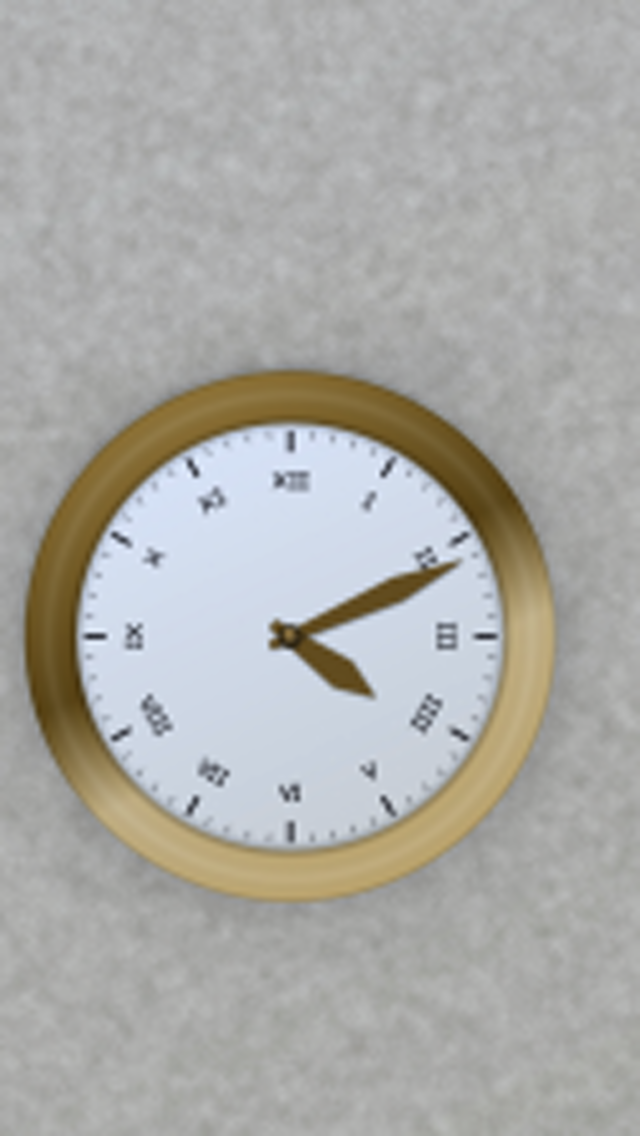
4h11
